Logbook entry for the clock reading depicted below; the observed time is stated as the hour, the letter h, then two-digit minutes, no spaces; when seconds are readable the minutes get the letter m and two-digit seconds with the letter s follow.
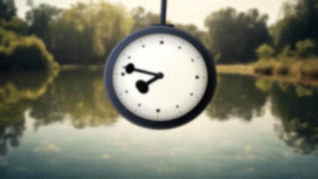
7h47
